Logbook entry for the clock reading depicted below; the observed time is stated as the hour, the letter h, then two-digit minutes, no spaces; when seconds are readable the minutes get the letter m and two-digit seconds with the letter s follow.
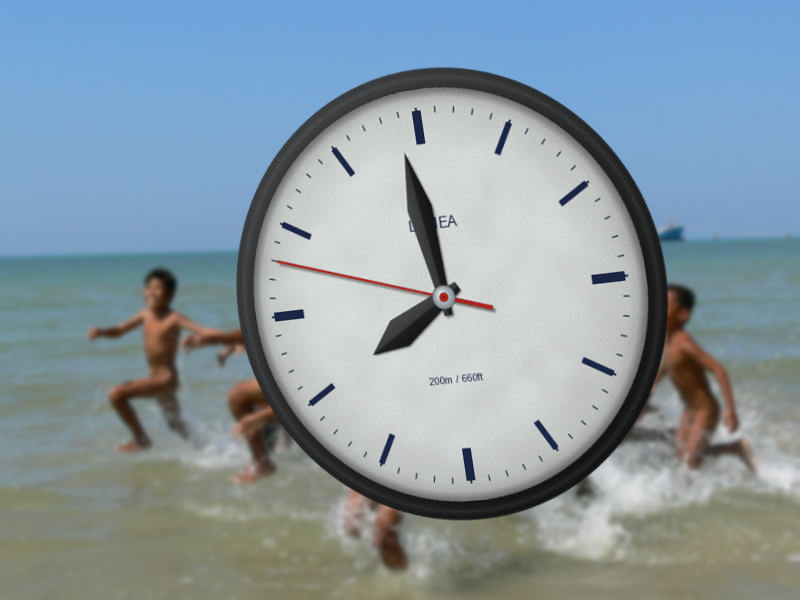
7h58m48s
